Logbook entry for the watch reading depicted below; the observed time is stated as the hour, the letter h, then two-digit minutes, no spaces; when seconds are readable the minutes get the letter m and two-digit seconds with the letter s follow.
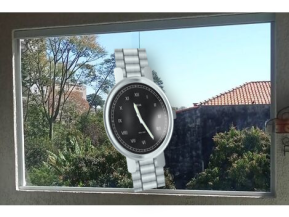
11h25
